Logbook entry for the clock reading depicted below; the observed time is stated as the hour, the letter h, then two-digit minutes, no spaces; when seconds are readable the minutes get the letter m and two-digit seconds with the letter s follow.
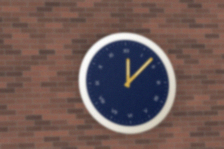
12h08
